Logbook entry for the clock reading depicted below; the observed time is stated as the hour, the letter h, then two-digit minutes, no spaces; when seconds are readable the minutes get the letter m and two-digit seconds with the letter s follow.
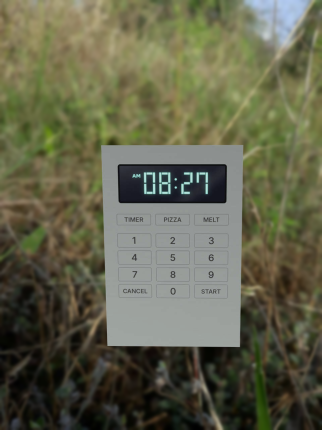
8h27
